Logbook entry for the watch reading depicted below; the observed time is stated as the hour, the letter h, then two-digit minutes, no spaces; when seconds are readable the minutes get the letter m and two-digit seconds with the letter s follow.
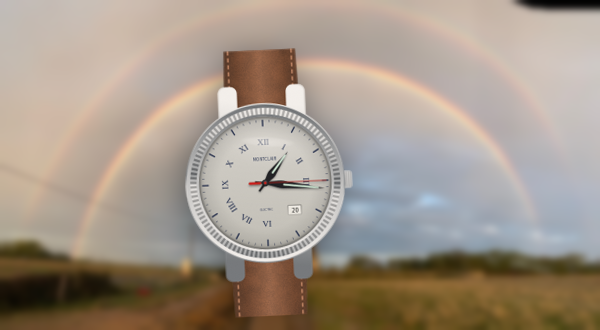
1h16m15s
